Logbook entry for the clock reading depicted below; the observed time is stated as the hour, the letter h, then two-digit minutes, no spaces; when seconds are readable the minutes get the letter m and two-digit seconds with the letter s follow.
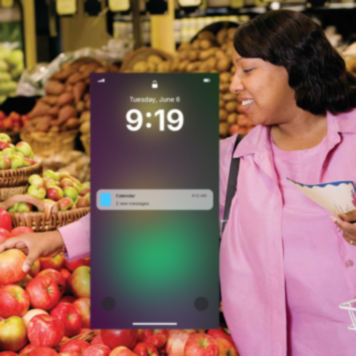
9h19
